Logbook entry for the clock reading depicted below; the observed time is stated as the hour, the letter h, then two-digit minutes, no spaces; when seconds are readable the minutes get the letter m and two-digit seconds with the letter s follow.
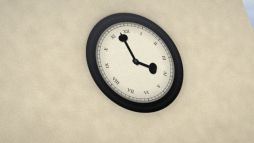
3h58
